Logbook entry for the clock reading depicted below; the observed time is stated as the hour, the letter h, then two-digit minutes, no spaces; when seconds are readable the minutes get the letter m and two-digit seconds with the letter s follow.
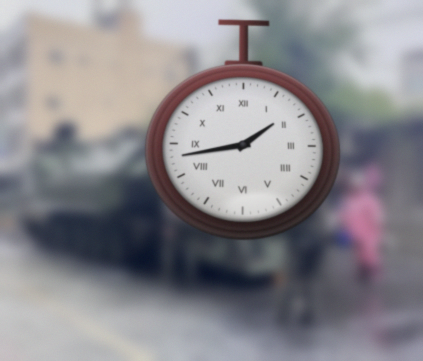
1h43
